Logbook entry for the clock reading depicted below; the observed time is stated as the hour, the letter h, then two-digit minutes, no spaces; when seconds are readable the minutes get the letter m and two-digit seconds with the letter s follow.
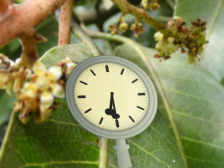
6h30
